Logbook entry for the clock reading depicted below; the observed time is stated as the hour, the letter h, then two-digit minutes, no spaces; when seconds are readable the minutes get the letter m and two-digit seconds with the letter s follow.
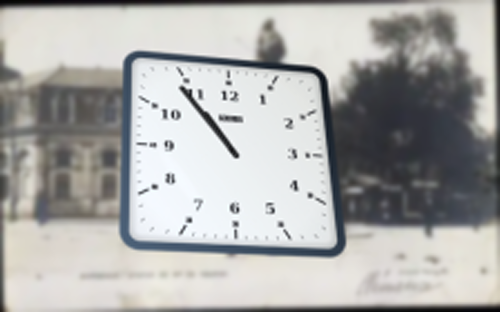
10h54
